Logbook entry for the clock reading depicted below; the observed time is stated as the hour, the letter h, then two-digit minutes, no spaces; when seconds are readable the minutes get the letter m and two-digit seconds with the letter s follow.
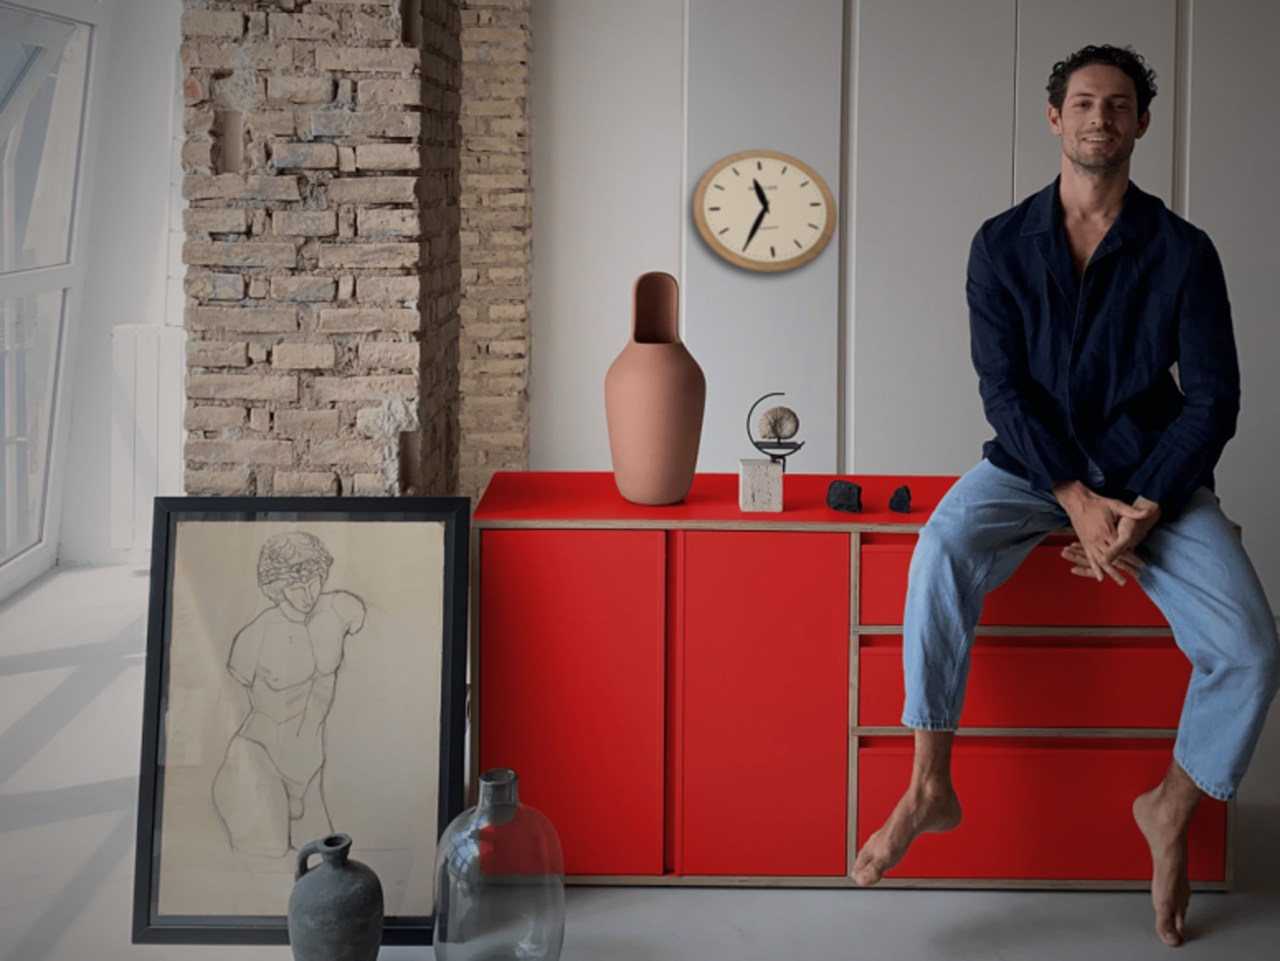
11h35
